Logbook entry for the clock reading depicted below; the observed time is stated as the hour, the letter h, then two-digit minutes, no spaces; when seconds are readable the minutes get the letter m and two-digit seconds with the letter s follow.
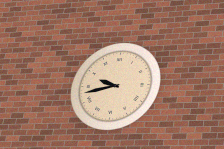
9h43
